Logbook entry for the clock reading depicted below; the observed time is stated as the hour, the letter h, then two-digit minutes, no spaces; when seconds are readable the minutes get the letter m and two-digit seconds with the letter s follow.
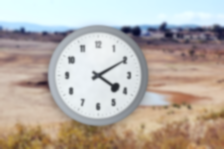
4h10
